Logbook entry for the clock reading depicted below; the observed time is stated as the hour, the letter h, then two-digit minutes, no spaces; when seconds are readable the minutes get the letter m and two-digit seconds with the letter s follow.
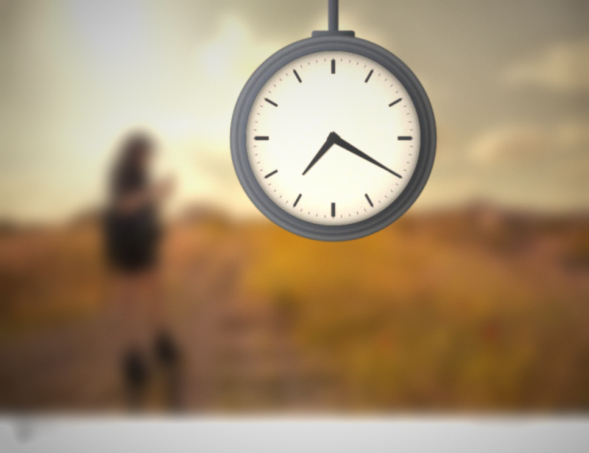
7h20
